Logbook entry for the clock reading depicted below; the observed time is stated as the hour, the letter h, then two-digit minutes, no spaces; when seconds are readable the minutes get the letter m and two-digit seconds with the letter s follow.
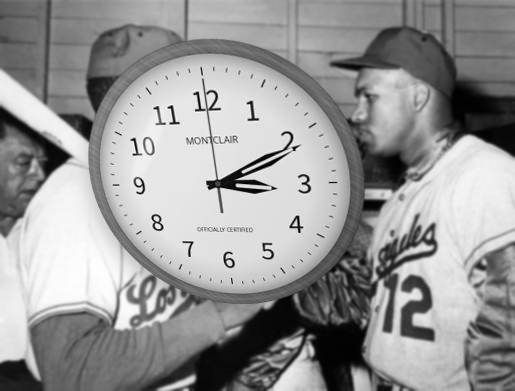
3h11m00s
